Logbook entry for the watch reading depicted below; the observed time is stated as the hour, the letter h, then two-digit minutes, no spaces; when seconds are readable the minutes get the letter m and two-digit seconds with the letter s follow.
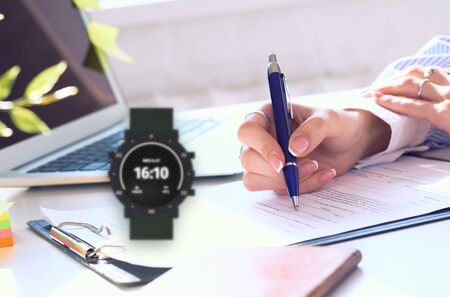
16h10
